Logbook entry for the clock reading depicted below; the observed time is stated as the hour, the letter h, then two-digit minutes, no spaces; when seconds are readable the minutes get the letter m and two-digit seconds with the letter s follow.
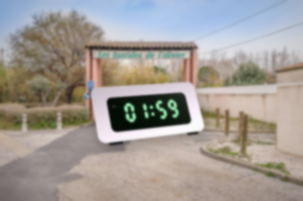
1h59
